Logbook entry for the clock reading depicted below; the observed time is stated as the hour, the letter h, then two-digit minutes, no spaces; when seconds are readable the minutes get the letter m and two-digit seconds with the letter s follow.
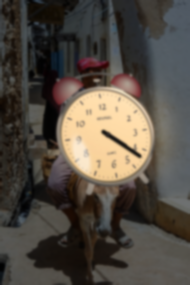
4h22
